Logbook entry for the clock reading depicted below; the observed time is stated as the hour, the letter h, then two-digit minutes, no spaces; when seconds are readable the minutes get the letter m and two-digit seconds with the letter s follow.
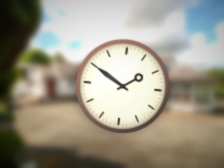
1h50
